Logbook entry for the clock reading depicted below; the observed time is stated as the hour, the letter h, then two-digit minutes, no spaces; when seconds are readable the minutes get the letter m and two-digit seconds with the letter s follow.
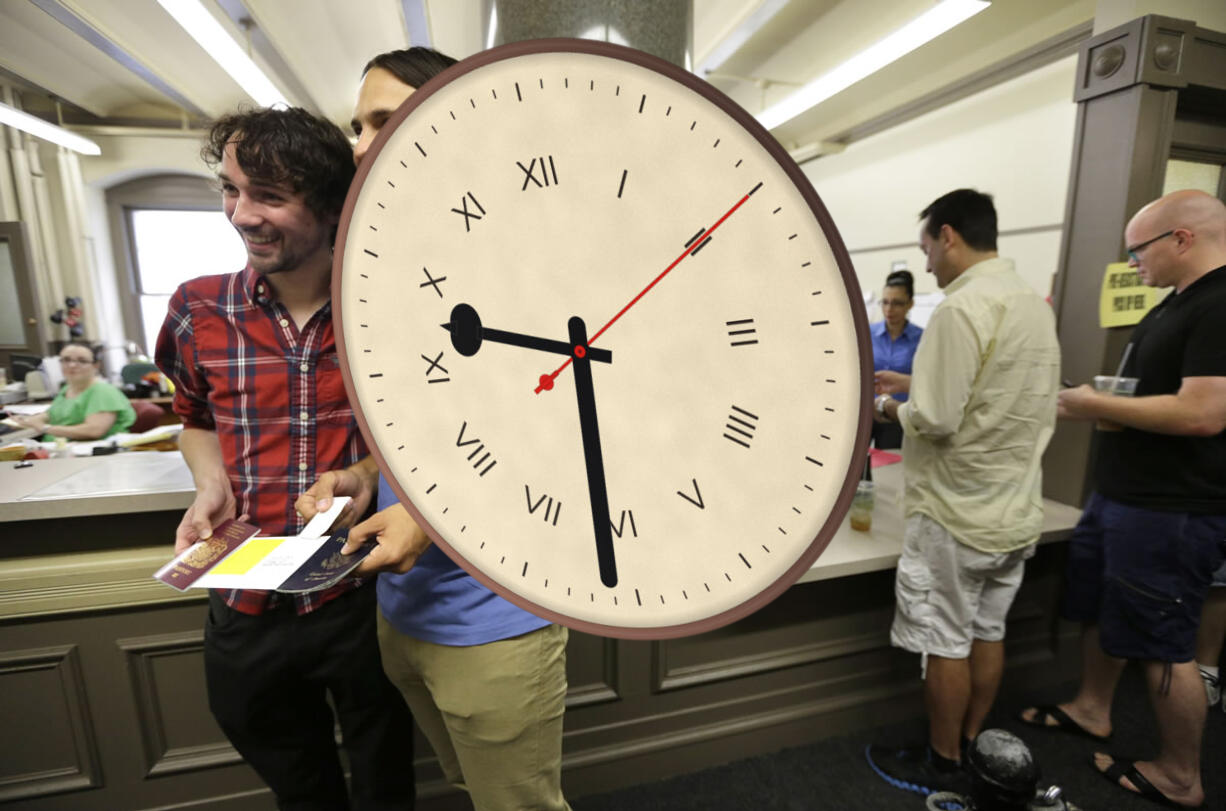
9h31m10s
